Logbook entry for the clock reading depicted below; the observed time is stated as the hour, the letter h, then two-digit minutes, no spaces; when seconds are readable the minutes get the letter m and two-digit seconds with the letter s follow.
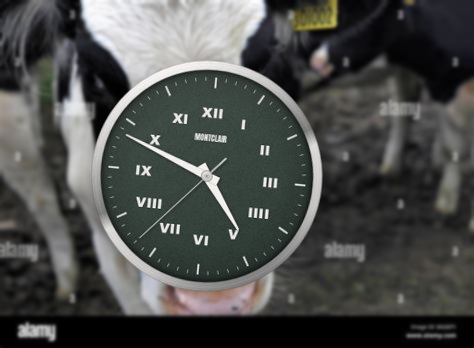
4h48m37s
